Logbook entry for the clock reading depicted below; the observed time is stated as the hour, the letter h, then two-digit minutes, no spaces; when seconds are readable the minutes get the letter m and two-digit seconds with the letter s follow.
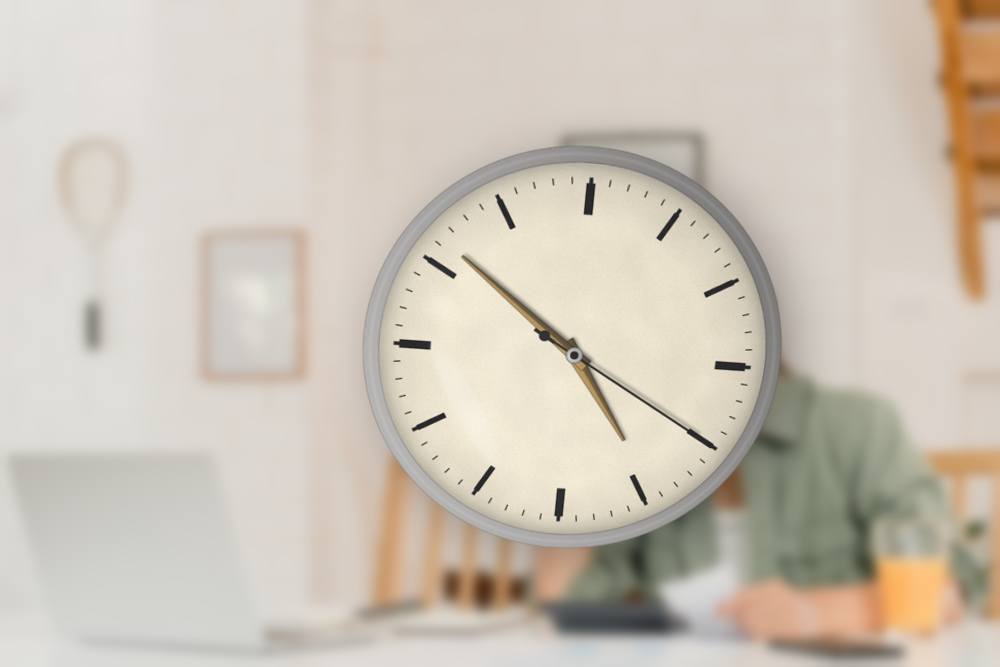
4h51m20s
